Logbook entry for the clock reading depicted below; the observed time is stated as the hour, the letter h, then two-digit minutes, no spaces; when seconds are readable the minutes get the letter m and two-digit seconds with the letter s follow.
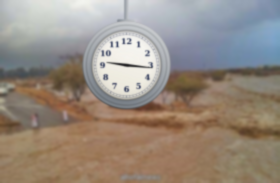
9h16
